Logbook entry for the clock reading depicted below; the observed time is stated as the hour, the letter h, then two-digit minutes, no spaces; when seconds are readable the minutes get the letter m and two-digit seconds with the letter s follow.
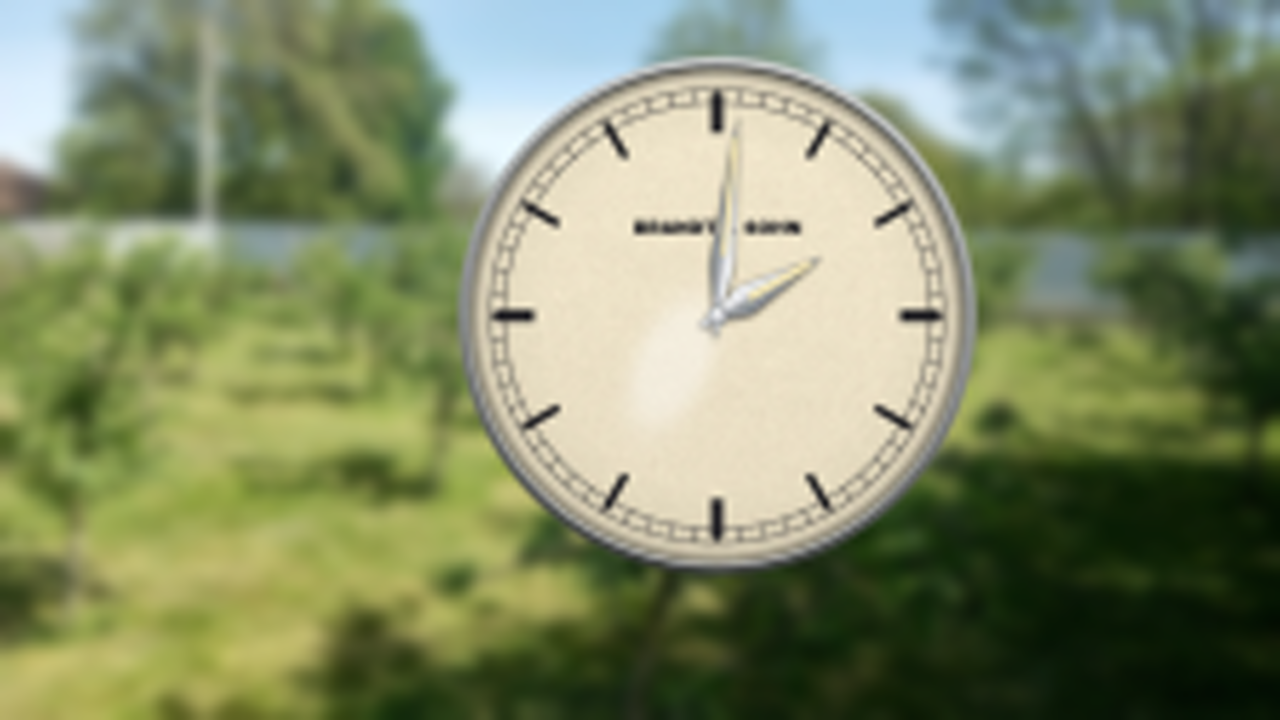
2h01
